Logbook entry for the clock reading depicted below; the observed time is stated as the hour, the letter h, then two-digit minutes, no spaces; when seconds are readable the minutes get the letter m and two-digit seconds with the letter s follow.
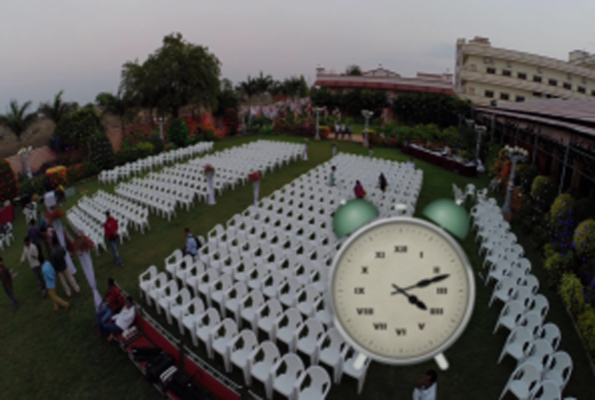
4h12
